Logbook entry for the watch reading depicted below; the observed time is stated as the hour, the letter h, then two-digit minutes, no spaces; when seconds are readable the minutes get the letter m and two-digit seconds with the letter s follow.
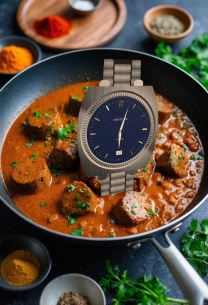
6h03
